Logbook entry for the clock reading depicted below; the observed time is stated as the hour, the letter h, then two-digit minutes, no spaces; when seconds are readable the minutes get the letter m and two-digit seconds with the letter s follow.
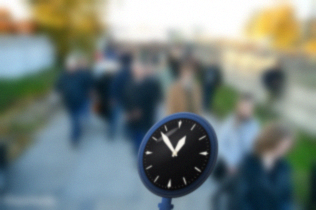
12h53
